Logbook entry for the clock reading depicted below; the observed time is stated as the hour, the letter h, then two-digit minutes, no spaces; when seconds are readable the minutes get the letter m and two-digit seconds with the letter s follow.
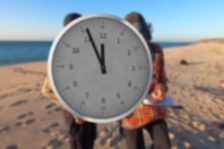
11h56
